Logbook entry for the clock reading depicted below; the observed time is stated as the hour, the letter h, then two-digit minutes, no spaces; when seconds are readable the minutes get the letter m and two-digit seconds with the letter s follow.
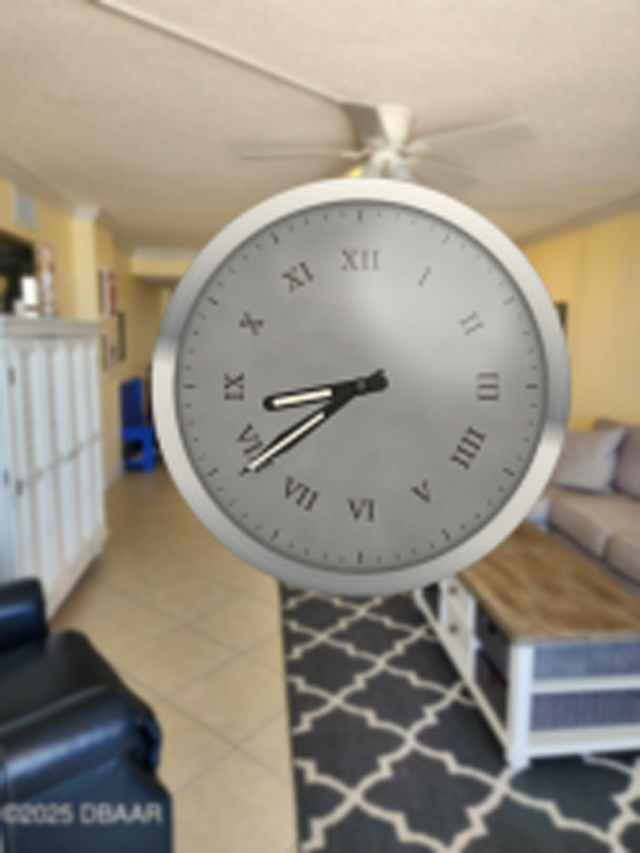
8h39
